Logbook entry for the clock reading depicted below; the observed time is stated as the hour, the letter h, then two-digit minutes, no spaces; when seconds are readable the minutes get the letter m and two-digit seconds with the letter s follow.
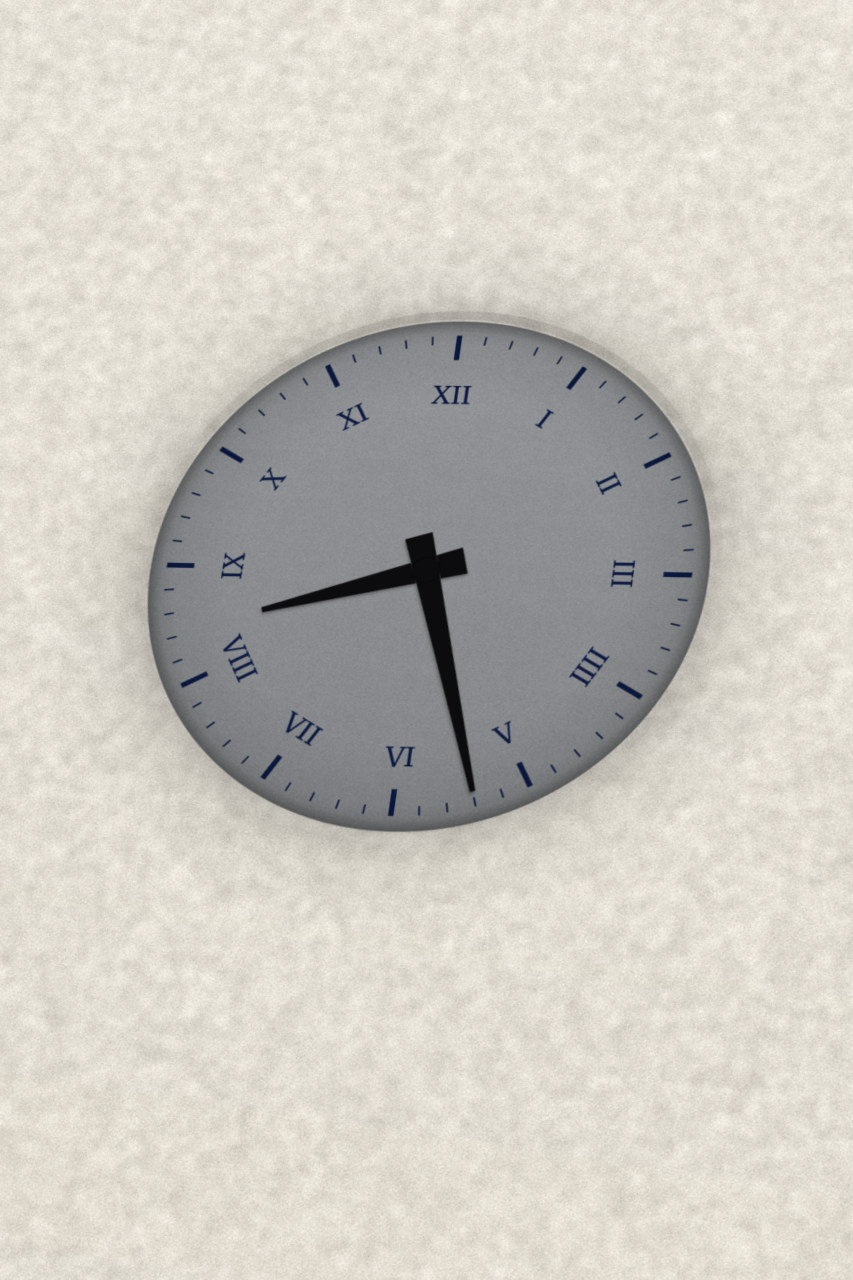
8h27
